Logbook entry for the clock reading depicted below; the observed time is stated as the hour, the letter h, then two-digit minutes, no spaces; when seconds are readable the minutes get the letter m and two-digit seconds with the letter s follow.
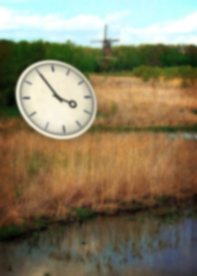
3h55
